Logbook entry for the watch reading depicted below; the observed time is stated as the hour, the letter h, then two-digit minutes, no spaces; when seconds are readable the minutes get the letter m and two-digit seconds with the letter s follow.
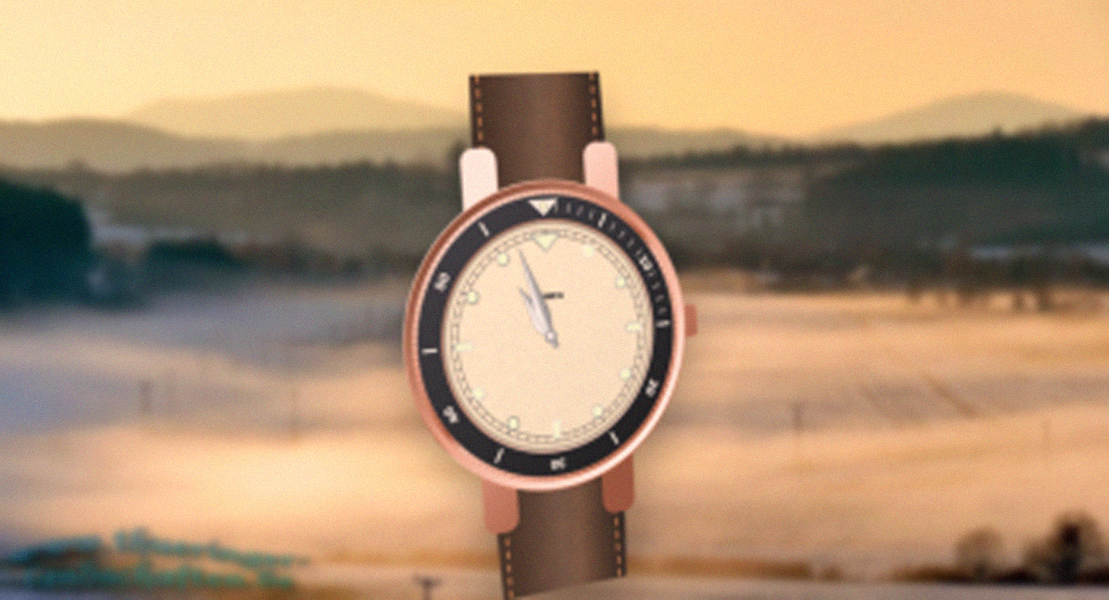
10h57
